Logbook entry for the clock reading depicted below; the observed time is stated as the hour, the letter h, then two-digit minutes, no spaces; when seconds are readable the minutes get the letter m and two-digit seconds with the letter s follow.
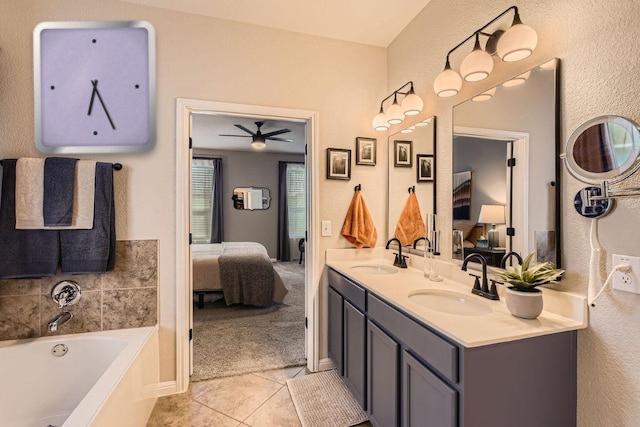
6h26
